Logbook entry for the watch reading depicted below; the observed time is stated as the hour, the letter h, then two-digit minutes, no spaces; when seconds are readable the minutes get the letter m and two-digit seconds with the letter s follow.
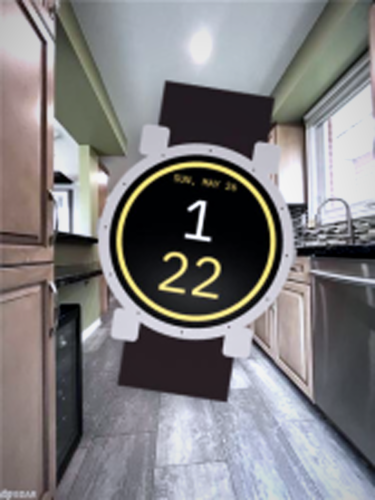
1h22
